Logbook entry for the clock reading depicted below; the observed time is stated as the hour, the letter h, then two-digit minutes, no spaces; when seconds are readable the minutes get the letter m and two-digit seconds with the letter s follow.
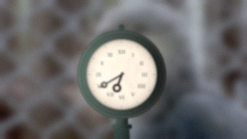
6h40
